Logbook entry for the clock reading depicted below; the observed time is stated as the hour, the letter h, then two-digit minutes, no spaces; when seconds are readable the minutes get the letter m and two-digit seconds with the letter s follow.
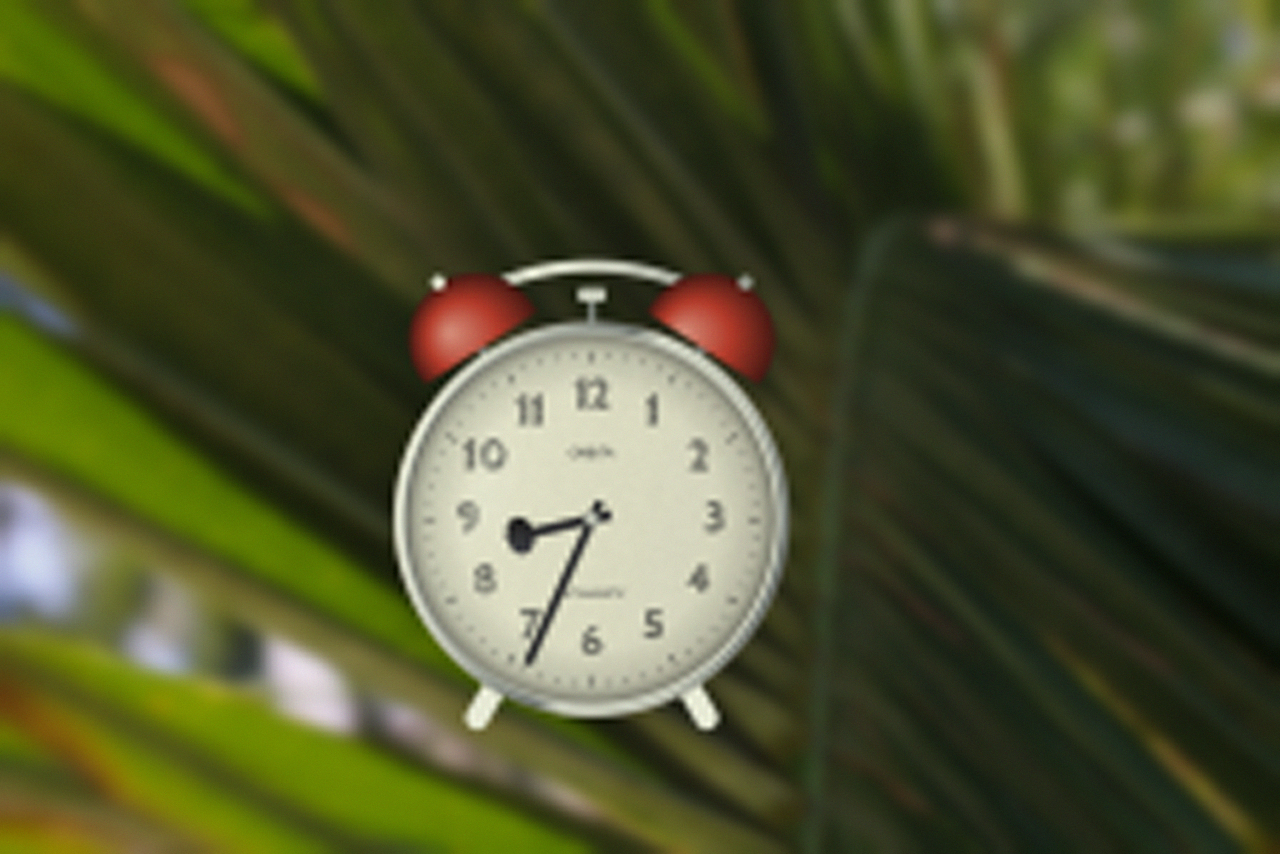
8h34
